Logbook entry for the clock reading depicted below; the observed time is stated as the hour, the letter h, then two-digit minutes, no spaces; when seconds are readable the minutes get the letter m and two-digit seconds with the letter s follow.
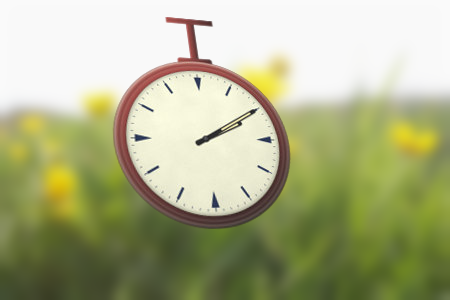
2h10
